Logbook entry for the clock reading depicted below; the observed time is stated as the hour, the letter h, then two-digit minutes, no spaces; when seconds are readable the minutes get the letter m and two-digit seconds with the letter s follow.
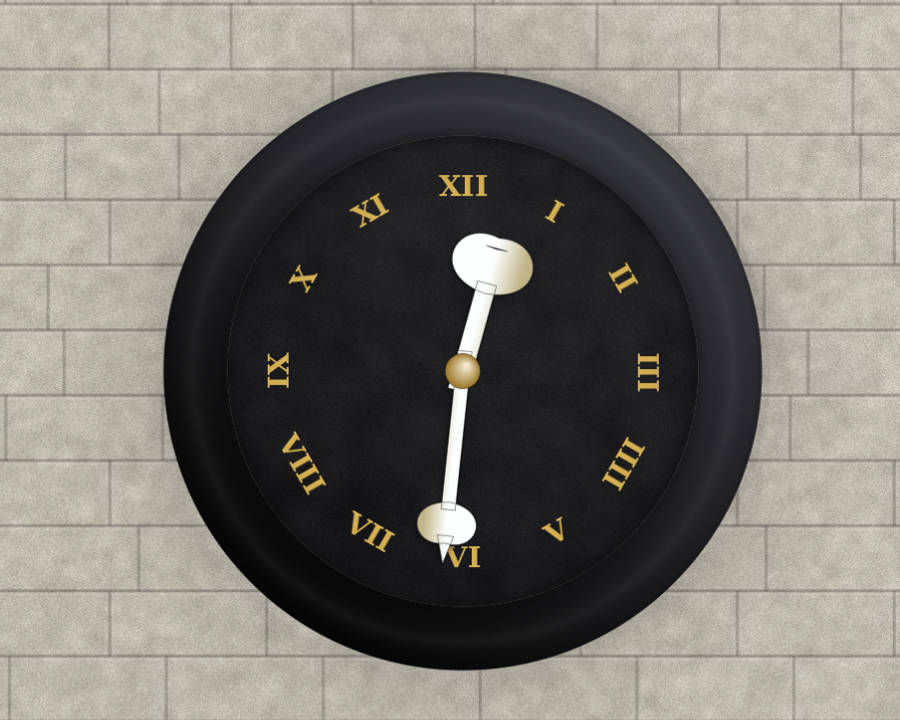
12h31
